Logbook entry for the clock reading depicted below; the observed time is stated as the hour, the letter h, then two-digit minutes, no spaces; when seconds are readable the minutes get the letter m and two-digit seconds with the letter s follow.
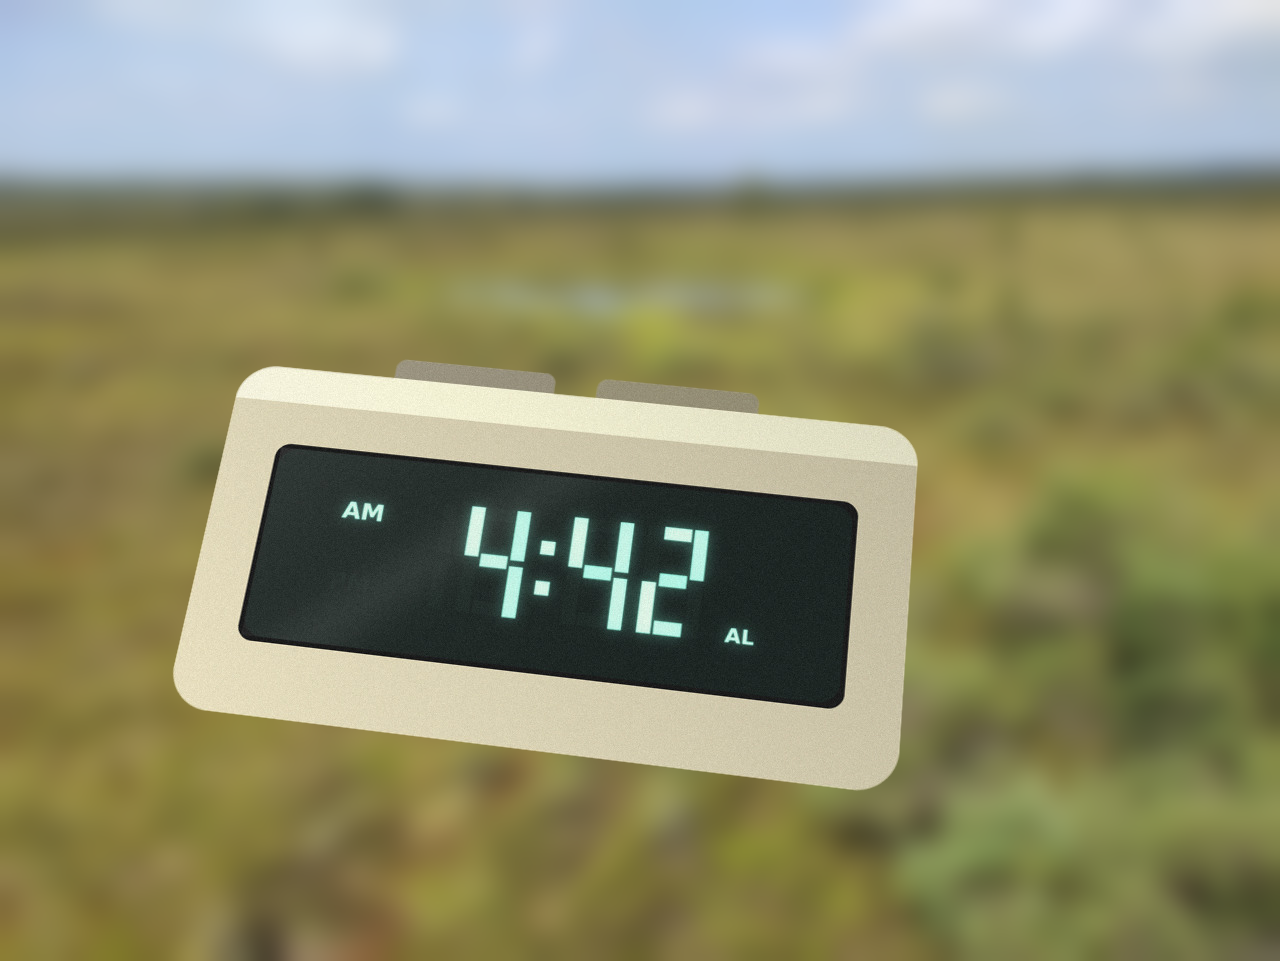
4h42
